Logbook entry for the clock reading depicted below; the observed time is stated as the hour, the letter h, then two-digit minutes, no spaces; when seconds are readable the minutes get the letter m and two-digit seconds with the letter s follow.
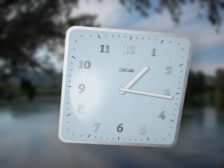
1h16
